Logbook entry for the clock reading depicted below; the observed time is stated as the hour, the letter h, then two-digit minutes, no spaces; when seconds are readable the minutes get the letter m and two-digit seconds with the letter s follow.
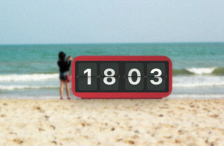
18h03
